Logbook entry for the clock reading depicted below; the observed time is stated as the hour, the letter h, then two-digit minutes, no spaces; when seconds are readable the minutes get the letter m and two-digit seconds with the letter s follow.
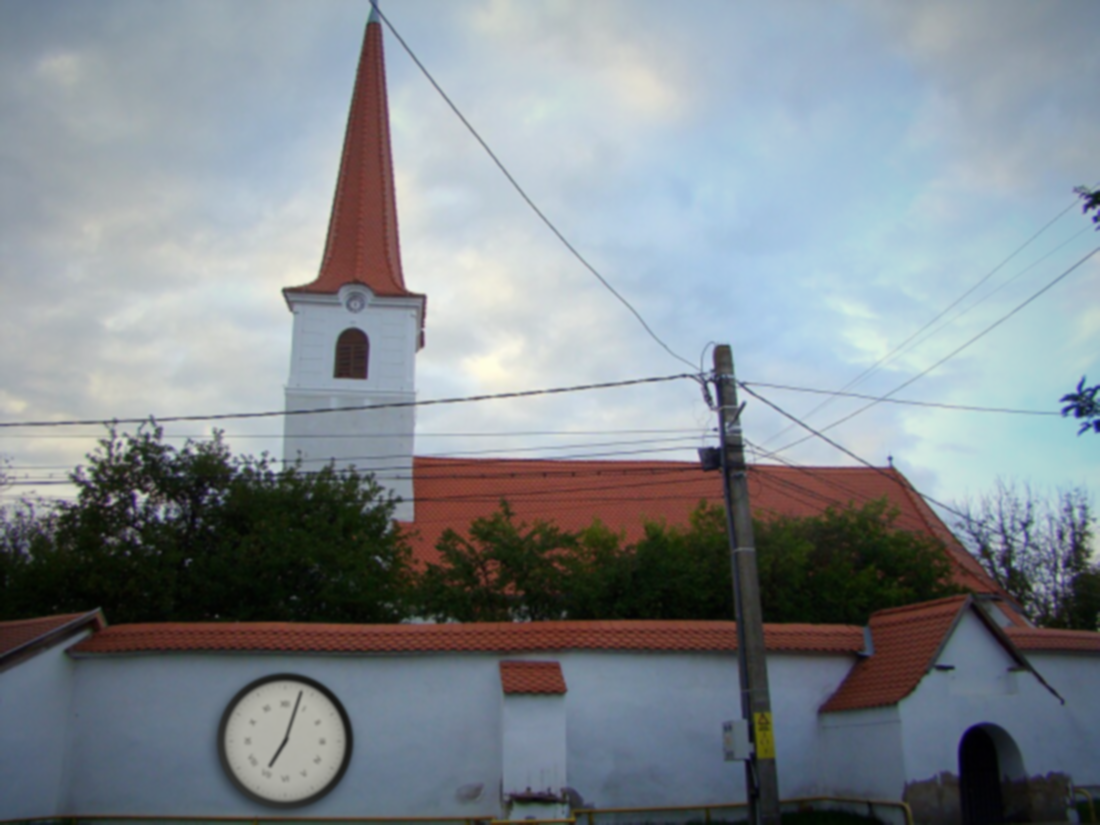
7h03
